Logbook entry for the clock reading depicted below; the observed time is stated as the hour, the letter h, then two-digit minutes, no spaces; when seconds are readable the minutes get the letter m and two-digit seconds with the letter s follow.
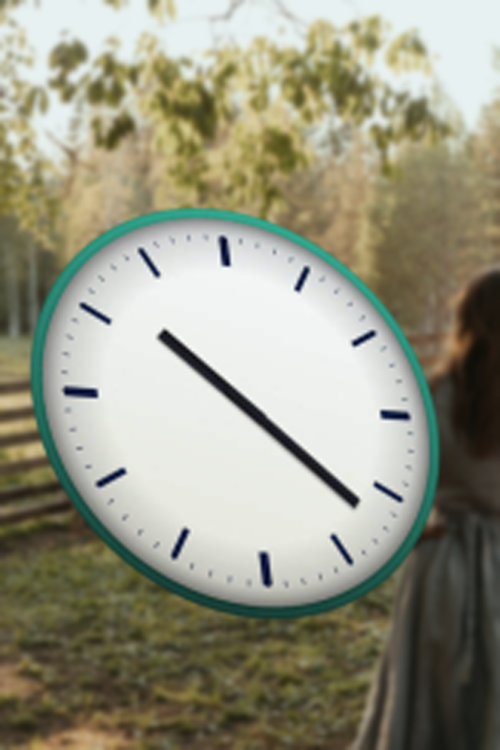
10h22
